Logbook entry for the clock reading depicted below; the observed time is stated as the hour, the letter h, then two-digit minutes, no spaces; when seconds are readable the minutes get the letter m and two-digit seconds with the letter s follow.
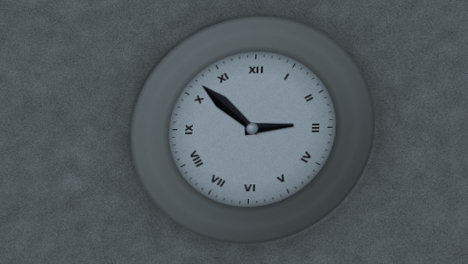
2h52
